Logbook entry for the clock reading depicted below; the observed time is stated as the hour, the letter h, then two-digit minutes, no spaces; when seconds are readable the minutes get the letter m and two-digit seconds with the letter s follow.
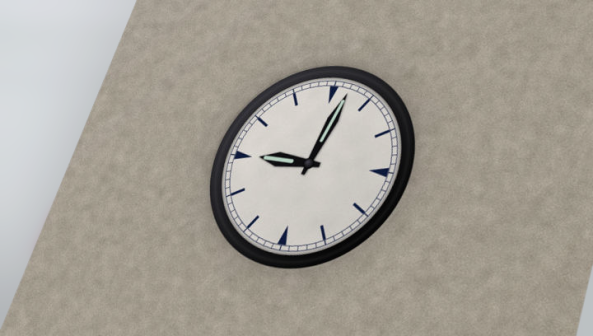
9h02
